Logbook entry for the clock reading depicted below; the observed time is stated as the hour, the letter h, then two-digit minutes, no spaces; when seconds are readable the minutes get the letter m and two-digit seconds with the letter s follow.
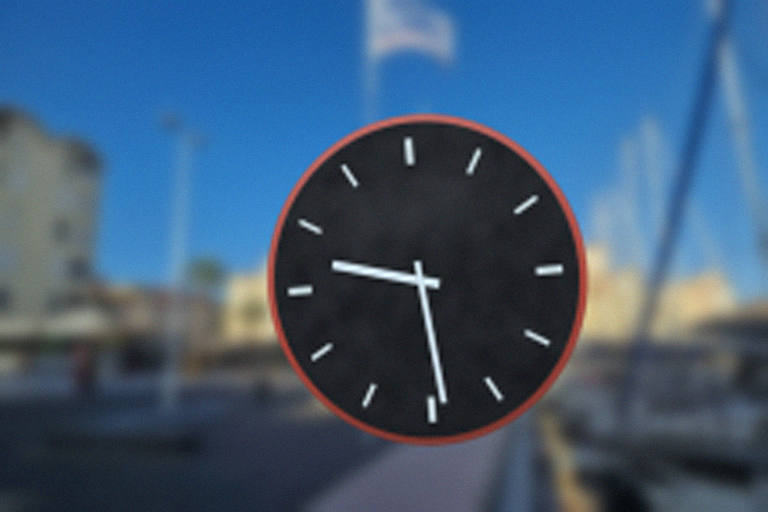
9h29
